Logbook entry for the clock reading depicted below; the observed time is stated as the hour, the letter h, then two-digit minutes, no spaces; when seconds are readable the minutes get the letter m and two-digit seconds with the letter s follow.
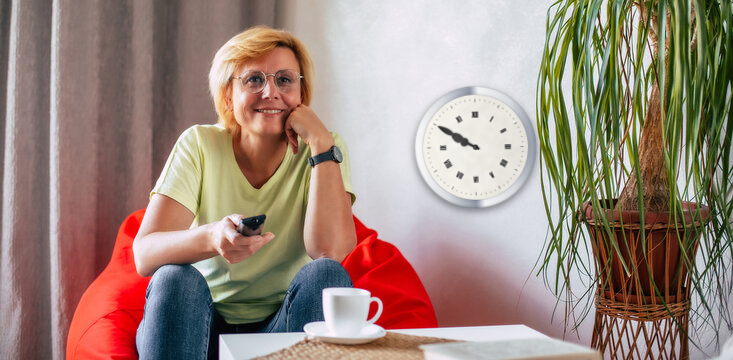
9h50
